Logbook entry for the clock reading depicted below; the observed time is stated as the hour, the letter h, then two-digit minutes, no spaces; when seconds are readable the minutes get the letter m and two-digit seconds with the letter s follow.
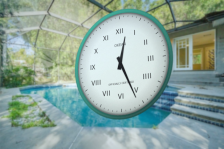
12h26
